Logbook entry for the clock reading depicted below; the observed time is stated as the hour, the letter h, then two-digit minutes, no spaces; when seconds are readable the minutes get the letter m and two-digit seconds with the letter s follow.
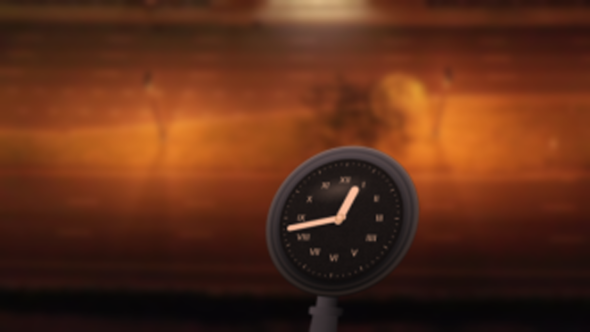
12h43
